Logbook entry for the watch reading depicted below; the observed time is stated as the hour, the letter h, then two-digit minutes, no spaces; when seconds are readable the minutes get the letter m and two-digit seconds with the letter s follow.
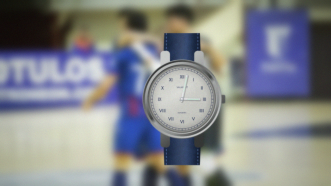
3h02
